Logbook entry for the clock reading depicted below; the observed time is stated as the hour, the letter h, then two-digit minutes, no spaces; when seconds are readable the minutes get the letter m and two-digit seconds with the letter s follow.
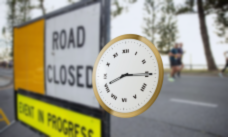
8h15
